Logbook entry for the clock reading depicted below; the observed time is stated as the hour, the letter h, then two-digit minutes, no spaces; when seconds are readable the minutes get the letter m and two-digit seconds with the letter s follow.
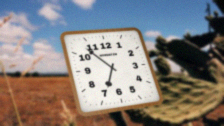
6h53
